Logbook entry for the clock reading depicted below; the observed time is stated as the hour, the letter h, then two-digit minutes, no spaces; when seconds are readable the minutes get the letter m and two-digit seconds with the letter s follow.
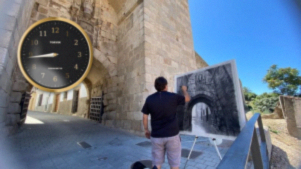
8h44
